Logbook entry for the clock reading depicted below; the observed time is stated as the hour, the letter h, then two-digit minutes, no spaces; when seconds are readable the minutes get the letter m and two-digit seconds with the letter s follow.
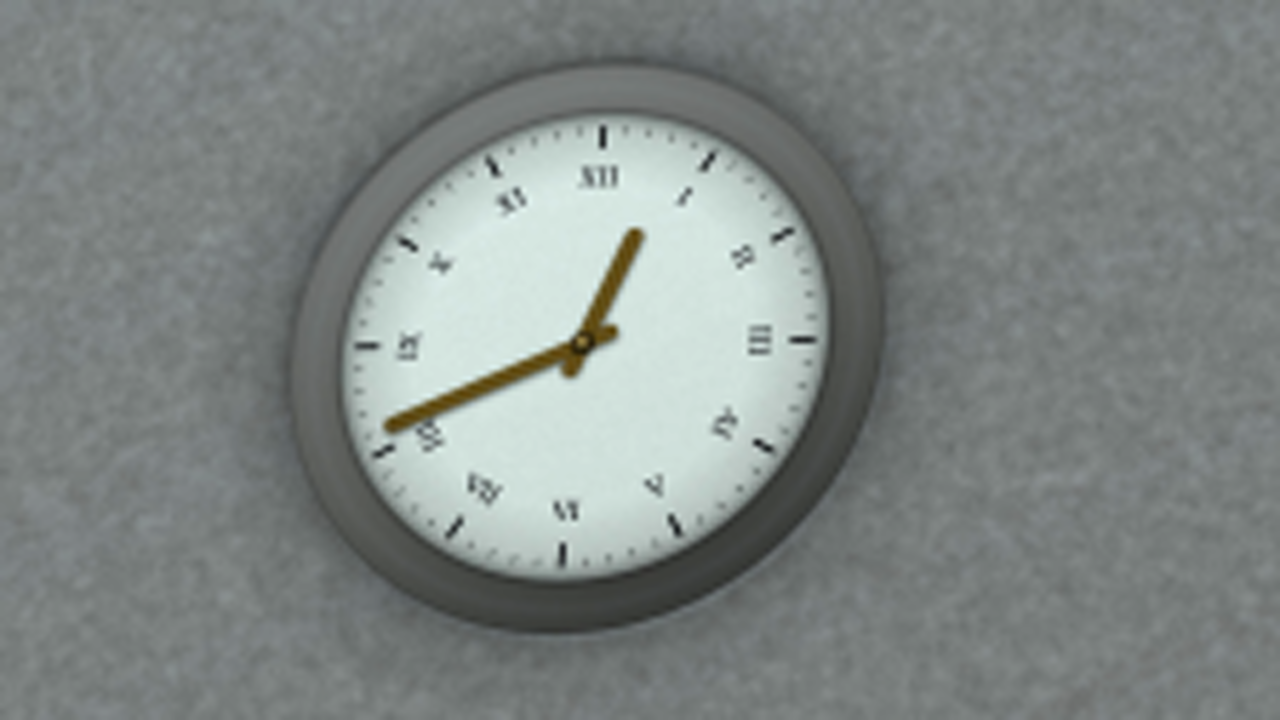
12h41
